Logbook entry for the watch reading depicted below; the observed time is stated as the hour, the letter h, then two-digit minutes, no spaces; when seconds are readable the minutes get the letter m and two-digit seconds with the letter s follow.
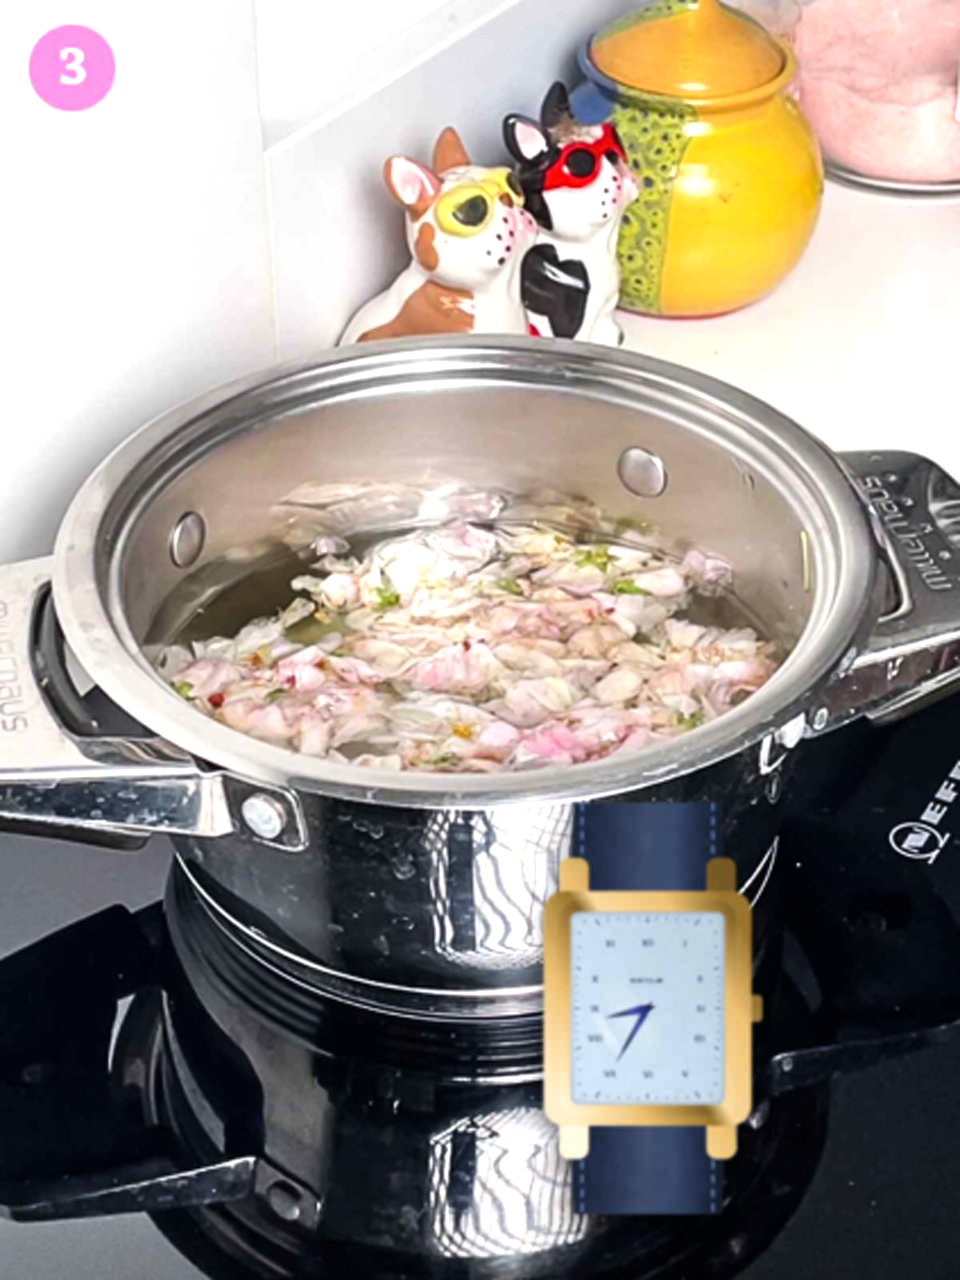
8h35
